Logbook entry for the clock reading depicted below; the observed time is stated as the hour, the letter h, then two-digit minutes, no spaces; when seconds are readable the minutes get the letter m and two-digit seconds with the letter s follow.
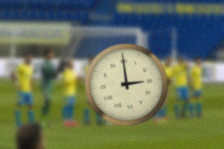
3h00
